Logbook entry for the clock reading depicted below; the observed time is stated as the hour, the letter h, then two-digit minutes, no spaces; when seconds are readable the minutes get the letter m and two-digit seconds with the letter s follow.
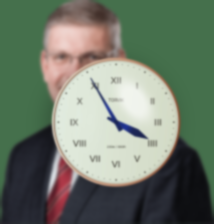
3h55
